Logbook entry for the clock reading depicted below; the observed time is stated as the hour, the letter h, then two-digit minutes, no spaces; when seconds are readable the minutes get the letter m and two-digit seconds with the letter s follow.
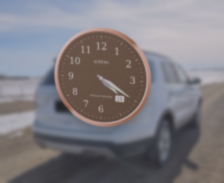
4h20
